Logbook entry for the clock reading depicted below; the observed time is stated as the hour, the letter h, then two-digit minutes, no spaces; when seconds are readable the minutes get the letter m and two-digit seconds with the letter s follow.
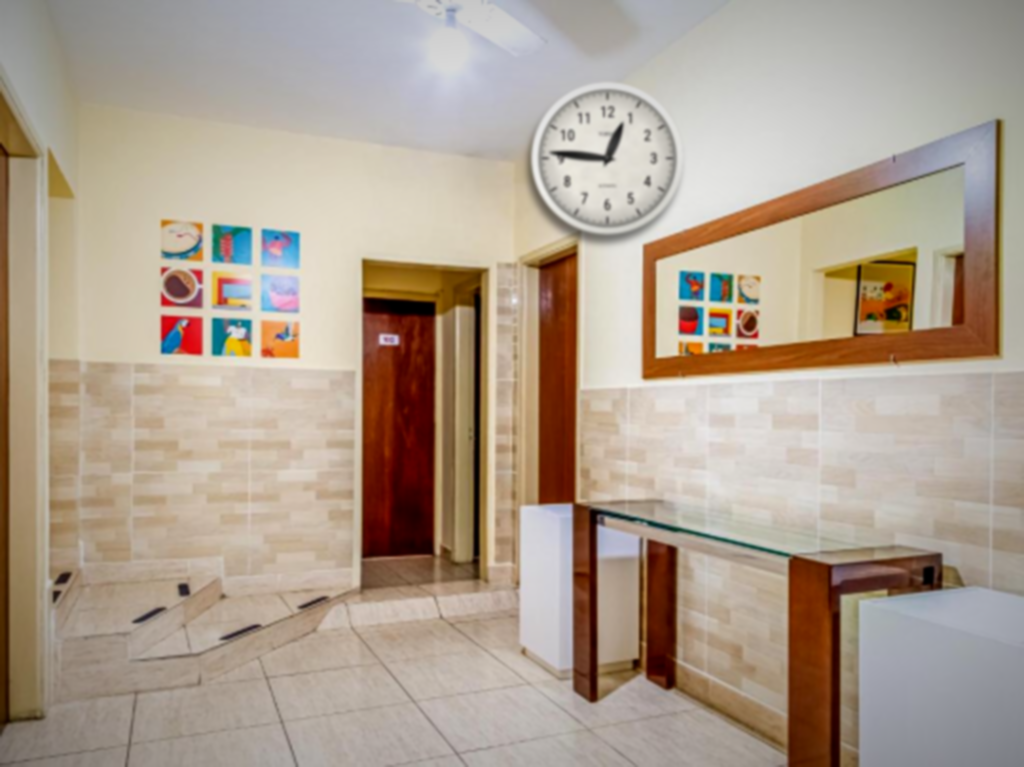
12h46
